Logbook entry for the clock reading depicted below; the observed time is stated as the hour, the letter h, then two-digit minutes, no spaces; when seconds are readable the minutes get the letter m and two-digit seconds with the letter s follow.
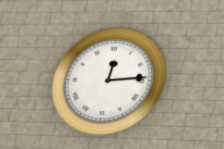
12h14
